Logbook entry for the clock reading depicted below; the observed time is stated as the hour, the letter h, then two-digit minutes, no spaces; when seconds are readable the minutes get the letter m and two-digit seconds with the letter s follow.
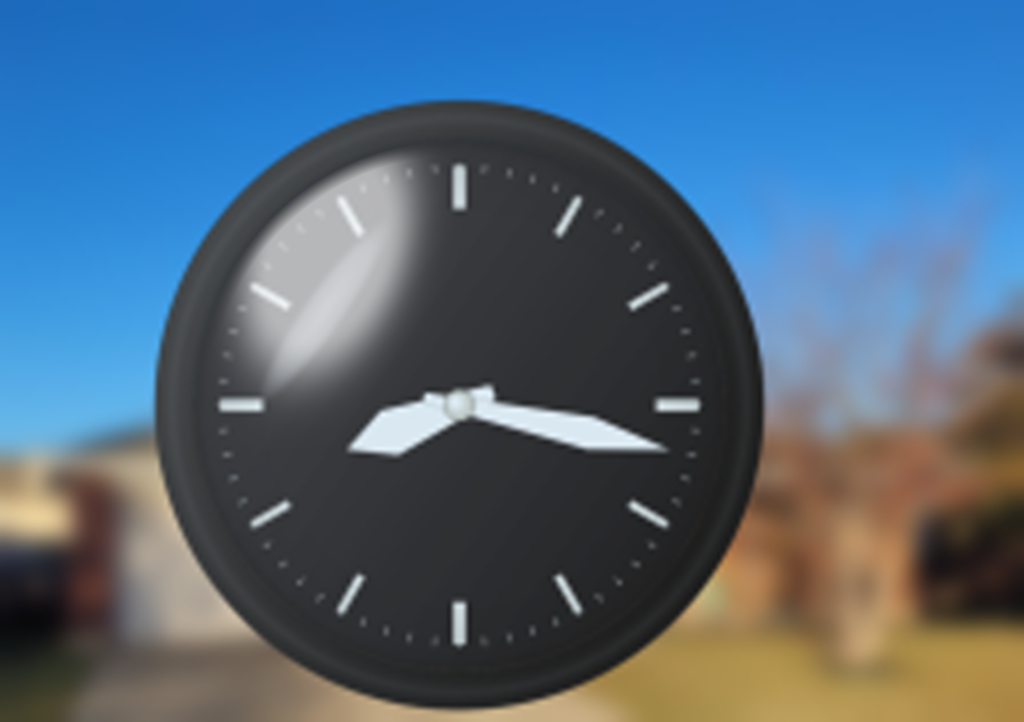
8h17
